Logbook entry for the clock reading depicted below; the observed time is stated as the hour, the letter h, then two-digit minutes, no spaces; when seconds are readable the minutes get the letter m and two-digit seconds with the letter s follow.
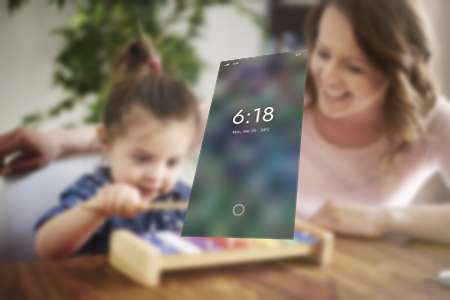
6h18
